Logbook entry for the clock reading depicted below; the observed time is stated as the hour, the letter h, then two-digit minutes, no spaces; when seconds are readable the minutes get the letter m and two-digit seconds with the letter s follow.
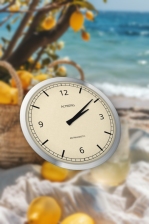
2h09
